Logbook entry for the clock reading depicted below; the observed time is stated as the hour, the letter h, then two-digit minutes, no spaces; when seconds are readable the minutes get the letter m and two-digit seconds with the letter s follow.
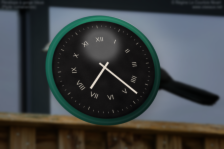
7h23
